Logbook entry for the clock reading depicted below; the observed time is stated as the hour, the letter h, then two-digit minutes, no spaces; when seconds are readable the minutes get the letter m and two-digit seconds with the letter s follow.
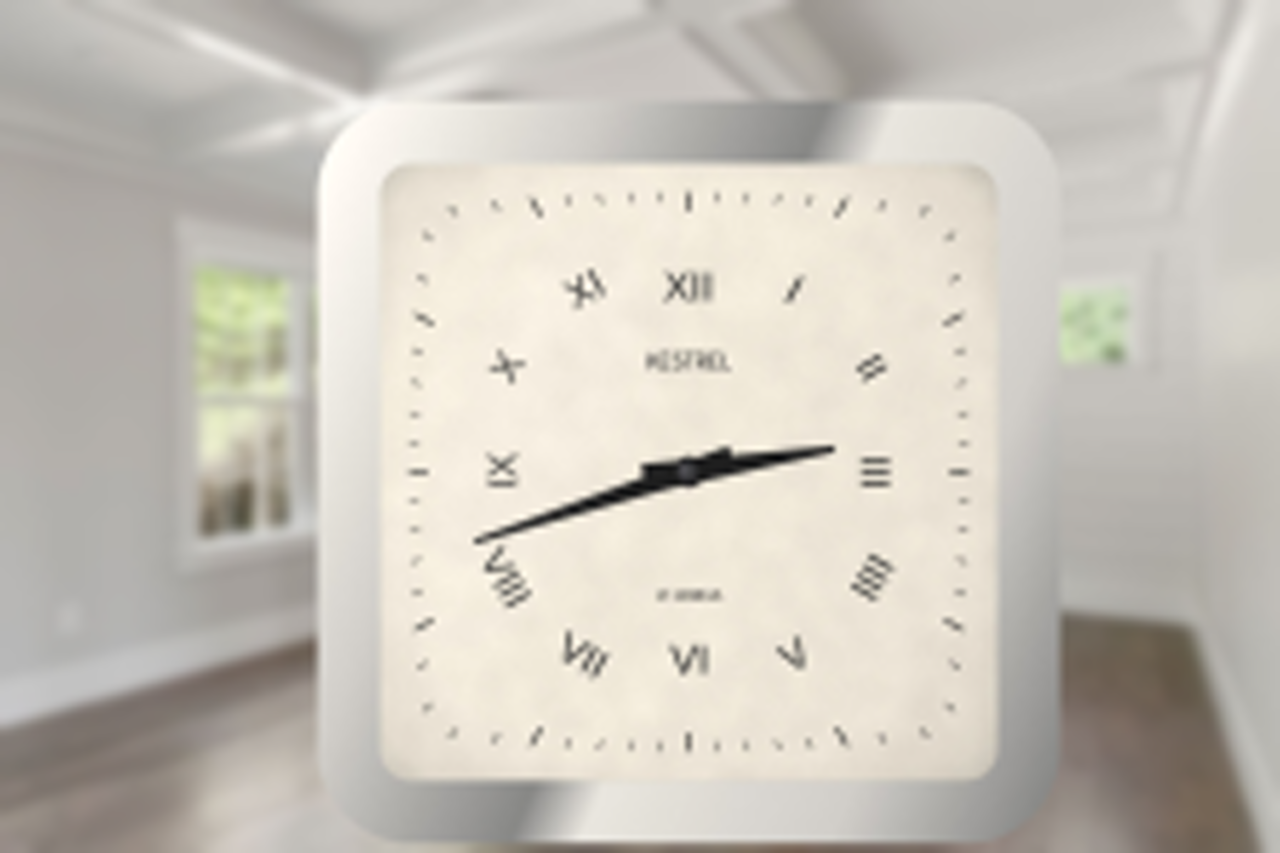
2h42
